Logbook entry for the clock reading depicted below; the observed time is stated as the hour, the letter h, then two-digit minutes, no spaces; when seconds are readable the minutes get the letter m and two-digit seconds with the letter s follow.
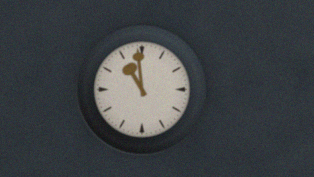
10h59
